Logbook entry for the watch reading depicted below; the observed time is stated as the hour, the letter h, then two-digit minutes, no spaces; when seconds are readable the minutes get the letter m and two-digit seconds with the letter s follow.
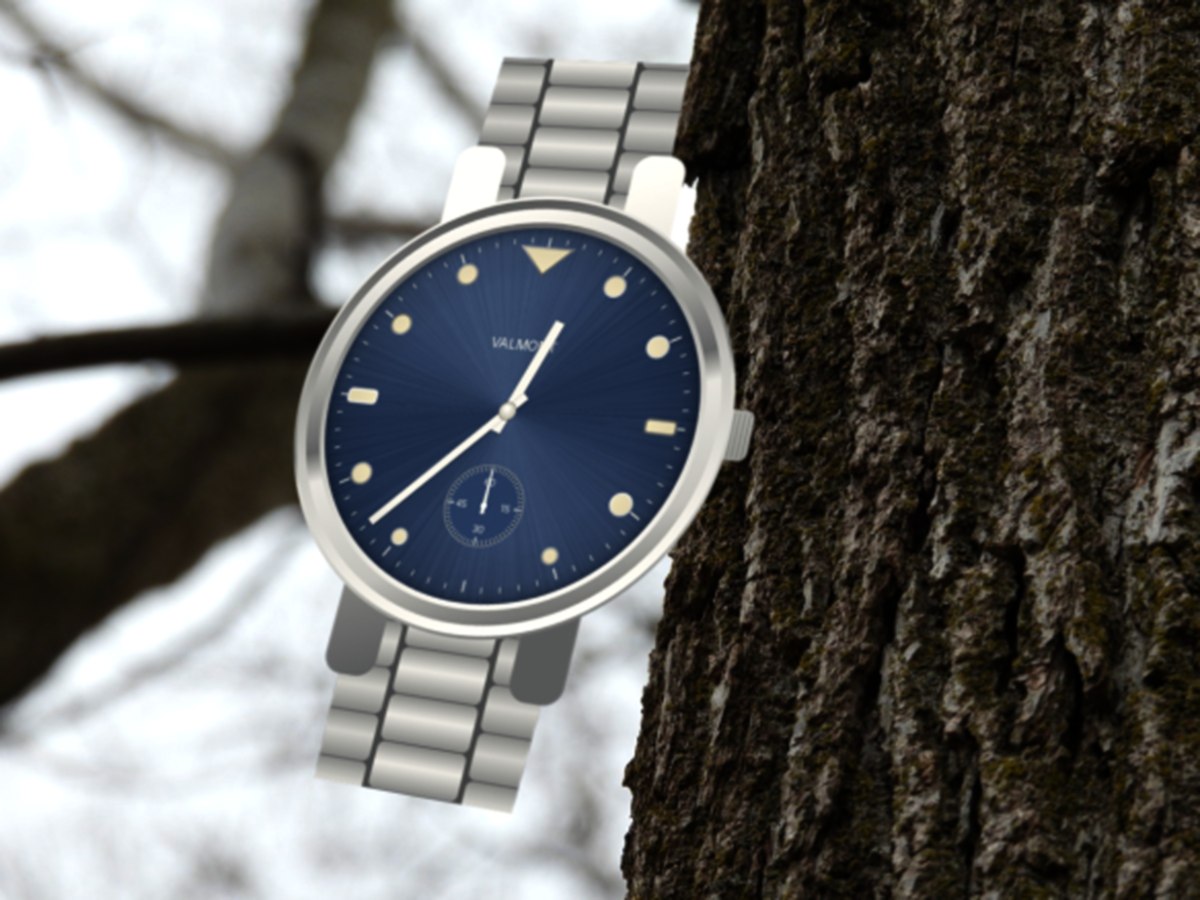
12h37
